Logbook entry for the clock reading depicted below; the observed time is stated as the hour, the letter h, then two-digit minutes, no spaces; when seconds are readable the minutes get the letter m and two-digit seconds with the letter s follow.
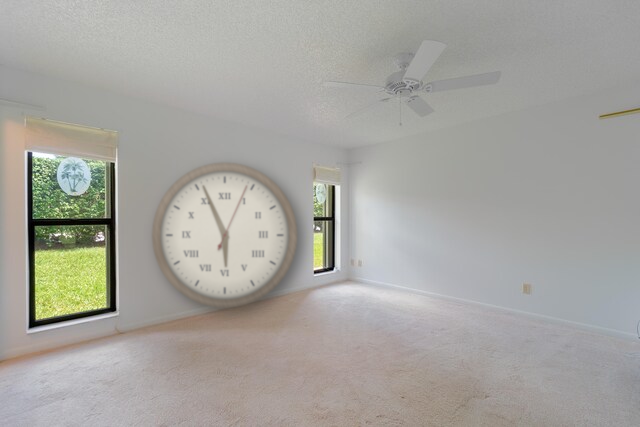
5h56m04s
